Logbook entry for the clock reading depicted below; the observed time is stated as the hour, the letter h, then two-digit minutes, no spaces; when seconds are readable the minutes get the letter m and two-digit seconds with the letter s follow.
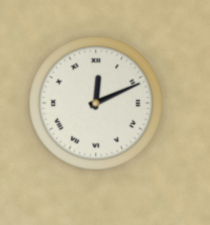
12h11
